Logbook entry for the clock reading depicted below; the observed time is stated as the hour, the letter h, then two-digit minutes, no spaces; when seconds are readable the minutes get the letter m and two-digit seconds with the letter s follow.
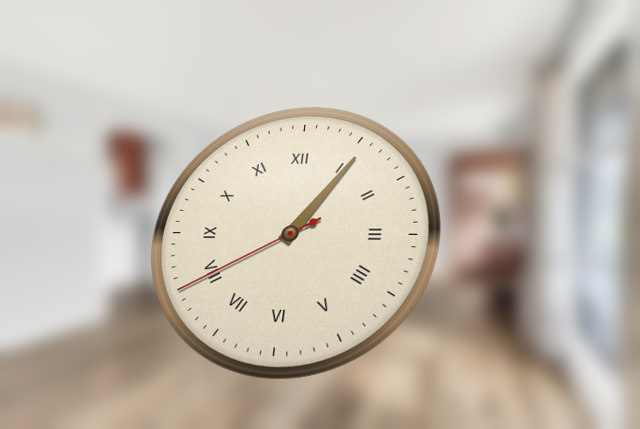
1h05m40s
